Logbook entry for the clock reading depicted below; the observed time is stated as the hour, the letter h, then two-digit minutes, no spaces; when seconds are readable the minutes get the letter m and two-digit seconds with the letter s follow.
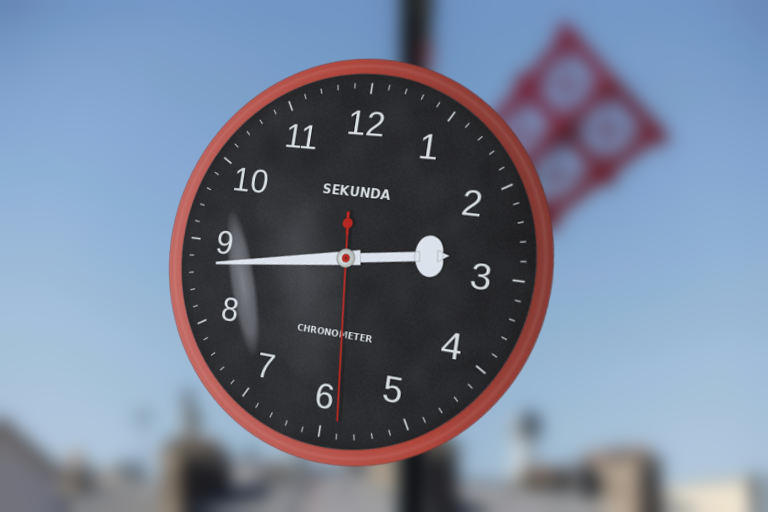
2h43m29s
